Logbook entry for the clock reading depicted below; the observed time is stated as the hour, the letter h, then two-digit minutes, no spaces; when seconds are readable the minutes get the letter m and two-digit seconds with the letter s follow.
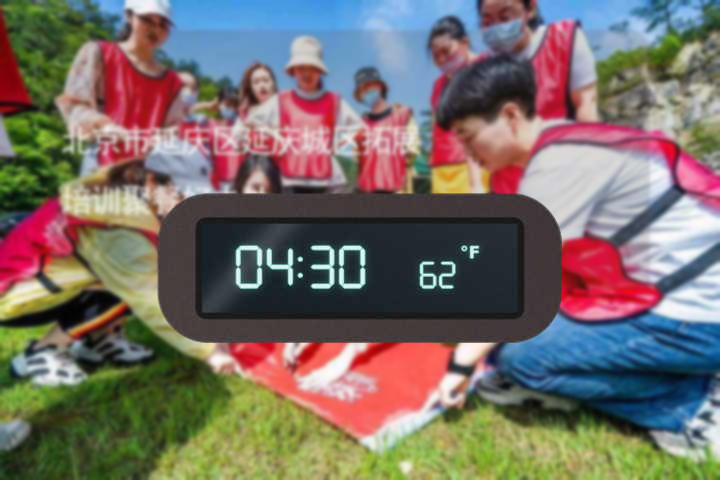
4h30
